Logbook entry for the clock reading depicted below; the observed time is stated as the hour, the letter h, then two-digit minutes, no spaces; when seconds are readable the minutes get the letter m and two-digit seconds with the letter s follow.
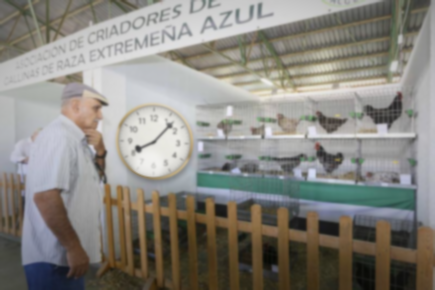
8h07
